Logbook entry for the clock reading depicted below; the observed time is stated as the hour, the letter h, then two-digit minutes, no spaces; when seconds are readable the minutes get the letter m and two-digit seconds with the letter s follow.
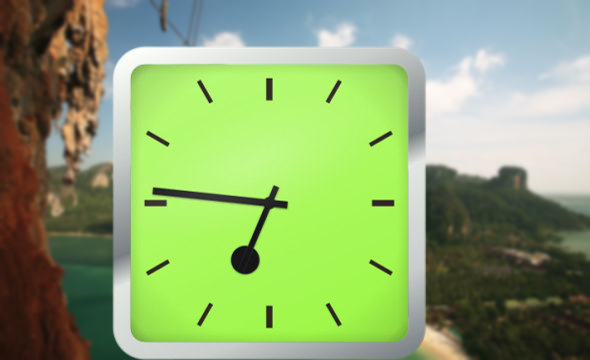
6h46
